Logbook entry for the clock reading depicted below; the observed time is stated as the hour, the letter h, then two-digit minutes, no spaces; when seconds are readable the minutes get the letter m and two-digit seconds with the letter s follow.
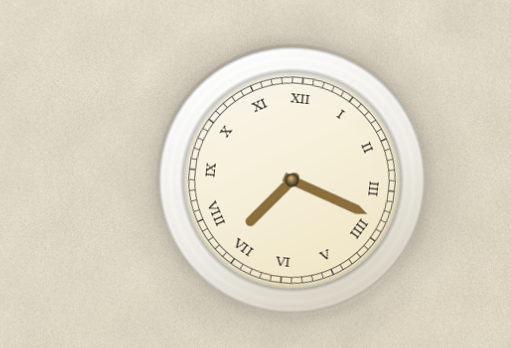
7h18
